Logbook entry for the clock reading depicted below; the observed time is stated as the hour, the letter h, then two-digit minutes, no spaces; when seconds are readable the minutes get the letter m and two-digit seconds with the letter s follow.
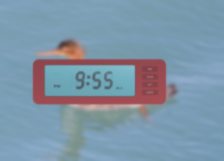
9h55
